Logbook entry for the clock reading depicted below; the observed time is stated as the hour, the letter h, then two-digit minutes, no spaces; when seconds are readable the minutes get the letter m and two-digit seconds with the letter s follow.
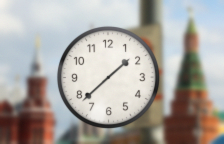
1h38
